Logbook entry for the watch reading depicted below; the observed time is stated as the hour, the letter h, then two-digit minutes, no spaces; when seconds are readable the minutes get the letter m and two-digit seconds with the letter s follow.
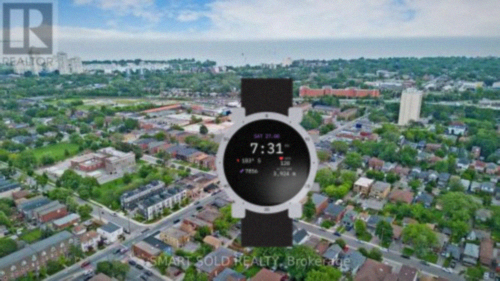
7h31
